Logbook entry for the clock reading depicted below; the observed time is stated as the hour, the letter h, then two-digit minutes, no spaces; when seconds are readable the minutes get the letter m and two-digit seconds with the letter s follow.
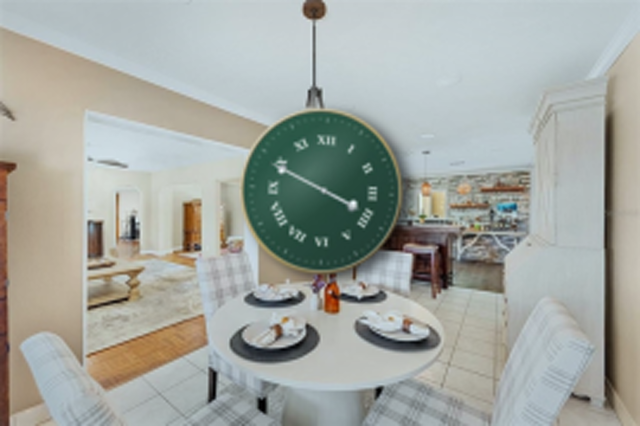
3h49
